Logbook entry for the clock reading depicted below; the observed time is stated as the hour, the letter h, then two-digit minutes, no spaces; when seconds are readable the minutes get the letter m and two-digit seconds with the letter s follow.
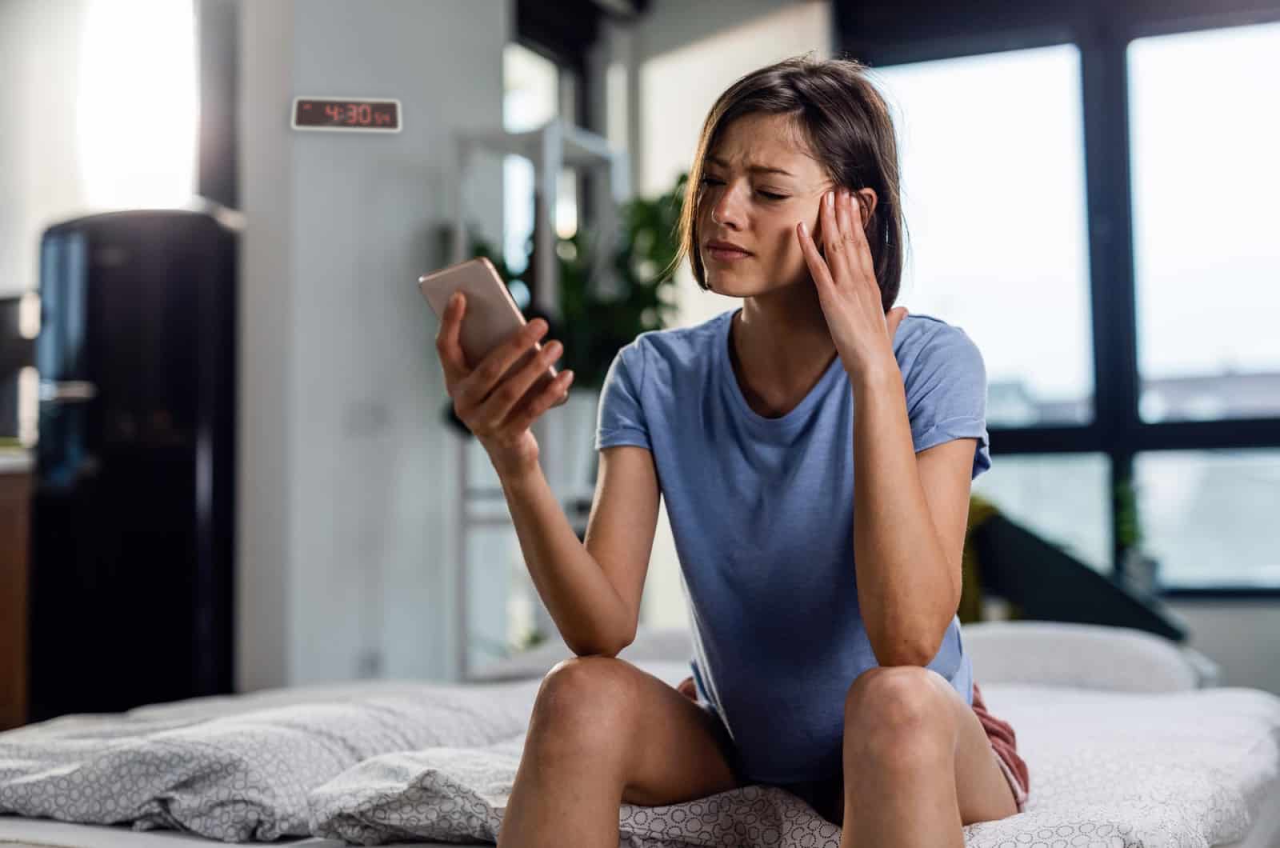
4h30
